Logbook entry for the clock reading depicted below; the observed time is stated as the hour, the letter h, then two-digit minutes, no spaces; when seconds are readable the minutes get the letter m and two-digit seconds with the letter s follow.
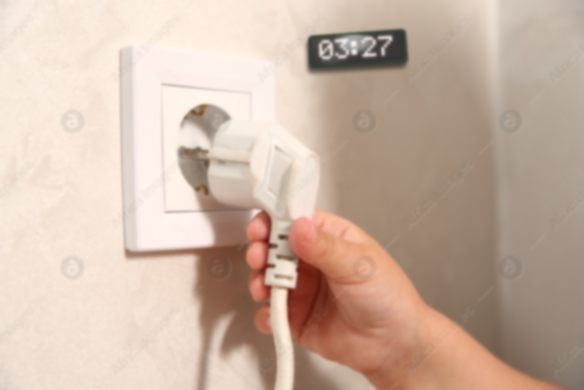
3h27
